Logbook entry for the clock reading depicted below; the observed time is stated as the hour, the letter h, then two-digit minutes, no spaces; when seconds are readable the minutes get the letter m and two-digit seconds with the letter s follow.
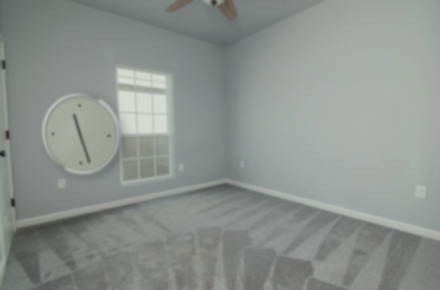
11h27
